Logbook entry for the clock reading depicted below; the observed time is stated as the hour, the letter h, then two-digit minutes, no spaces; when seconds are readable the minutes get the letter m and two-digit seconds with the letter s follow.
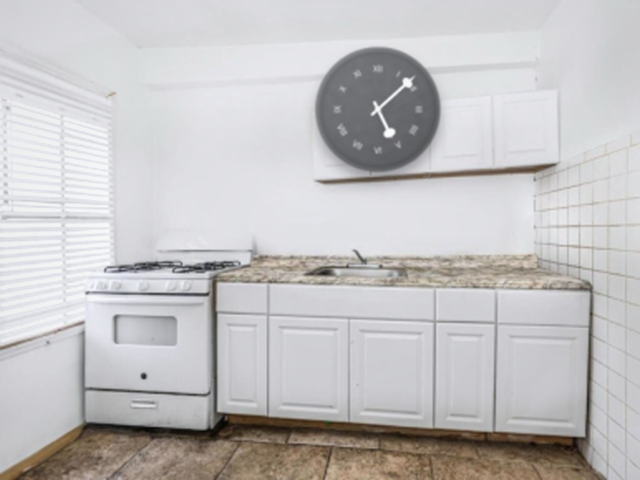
5h08
